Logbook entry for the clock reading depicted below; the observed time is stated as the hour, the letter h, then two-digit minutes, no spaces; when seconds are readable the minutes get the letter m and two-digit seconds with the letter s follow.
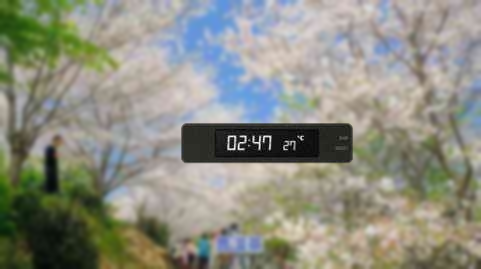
2h47
